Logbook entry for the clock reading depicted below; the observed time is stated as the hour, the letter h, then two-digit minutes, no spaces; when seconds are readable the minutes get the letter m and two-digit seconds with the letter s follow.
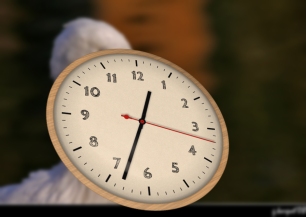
12h33m17s
